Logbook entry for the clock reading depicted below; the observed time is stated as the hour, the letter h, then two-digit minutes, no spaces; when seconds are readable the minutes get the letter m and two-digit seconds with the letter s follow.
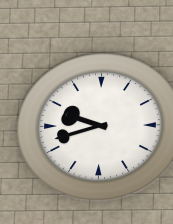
9h42
